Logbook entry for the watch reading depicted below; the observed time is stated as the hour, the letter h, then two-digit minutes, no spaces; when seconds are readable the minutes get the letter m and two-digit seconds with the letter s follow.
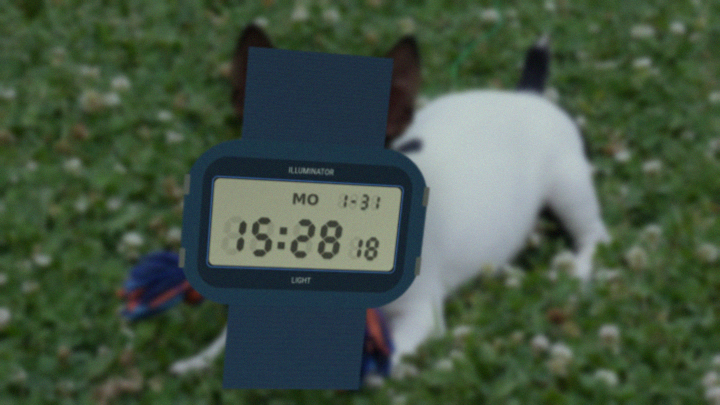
15h28m18s
